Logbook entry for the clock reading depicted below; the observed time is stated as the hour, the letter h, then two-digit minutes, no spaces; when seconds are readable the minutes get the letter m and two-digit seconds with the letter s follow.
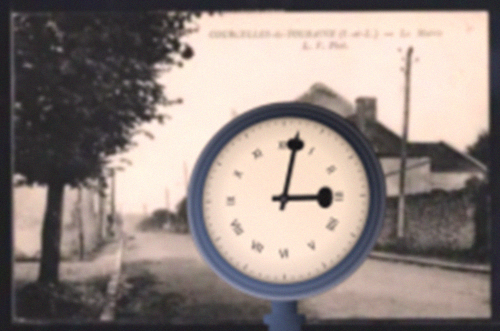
3h02
